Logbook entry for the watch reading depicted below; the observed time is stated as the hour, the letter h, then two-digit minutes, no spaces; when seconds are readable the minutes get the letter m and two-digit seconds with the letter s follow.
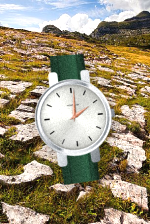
2h01
